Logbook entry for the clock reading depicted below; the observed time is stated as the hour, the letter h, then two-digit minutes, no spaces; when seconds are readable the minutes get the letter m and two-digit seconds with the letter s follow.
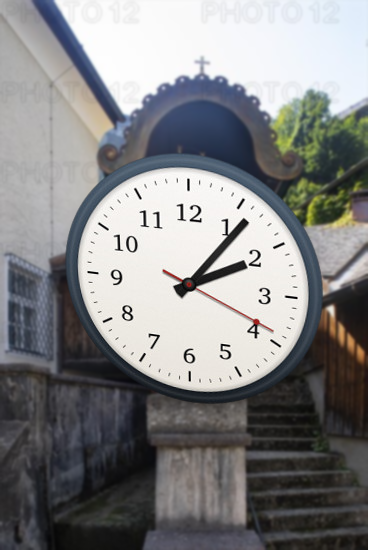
2h06m19s
